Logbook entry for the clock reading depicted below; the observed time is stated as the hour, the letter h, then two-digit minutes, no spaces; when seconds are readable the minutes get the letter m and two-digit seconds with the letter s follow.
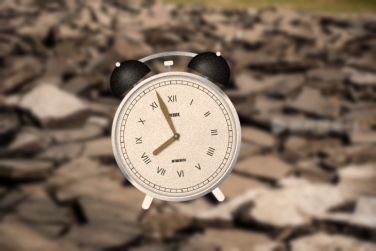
7h57
